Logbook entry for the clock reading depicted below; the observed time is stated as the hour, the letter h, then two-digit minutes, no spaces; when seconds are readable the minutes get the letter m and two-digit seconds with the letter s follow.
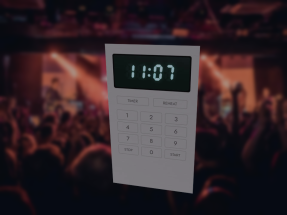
11h07
